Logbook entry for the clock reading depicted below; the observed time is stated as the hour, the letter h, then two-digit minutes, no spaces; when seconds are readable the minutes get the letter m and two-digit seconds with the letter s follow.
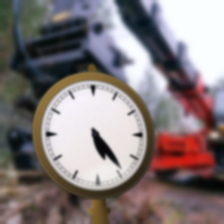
5h24
